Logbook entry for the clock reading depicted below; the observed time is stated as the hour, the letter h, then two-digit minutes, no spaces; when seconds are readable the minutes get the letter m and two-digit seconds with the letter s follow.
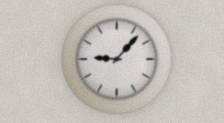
9h07
